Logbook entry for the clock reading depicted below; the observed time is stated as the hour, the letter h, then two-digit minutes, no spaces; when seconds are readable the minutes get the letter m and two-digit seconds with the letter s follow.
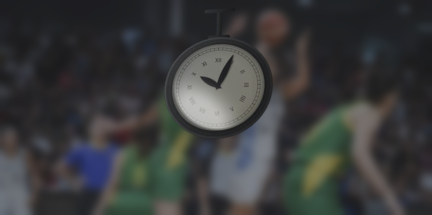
10h04
